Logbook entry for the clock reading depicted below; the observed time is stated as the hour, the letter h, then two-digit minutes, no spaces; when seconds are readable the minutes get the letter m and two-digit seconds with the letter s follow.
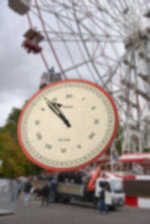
10h53
